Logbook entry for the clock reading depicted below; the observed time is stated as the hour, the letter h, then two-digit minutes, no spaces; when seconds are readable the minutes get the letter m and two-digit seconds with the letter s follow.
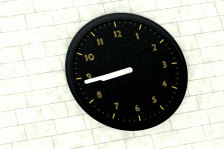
8h44
